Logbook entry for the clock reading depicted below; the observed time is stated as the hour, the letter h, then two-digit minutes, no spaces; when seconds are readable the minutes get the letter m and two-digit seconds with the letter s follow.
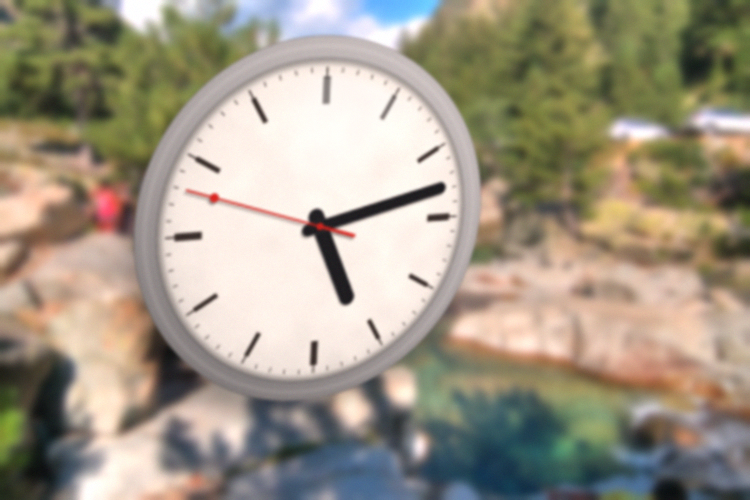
5h12m48s
